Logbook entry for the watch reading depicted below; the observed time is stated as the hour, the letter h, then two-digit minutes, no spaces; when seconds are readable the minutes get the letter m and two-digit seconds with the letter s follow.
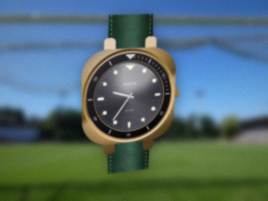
9h36
